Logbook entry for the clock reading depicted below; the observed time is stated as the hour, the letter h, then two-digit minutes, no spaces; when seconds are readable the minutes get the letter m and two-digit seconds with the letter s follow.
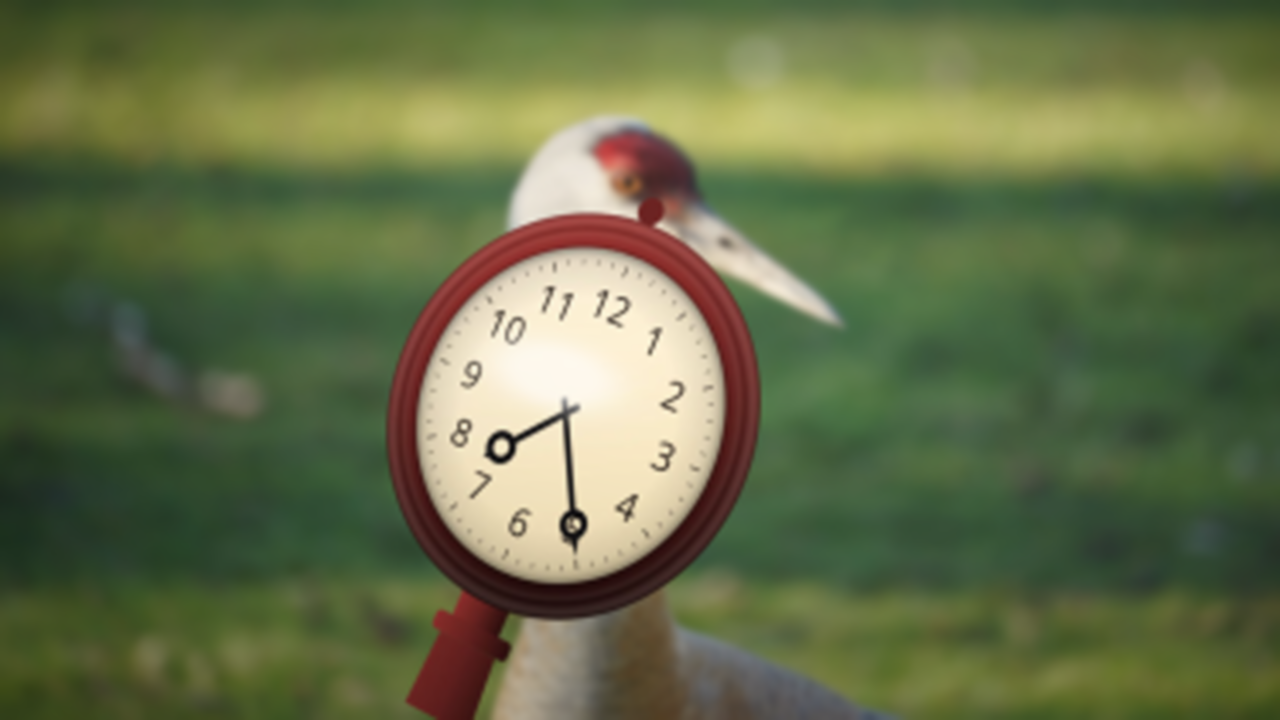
7h25
